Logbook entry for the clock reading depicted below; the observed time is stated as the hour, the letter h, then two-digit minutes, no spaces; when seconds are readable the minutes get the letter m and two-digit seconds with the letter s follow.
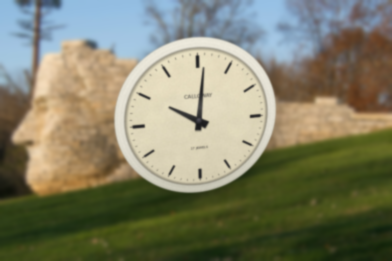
10h01
